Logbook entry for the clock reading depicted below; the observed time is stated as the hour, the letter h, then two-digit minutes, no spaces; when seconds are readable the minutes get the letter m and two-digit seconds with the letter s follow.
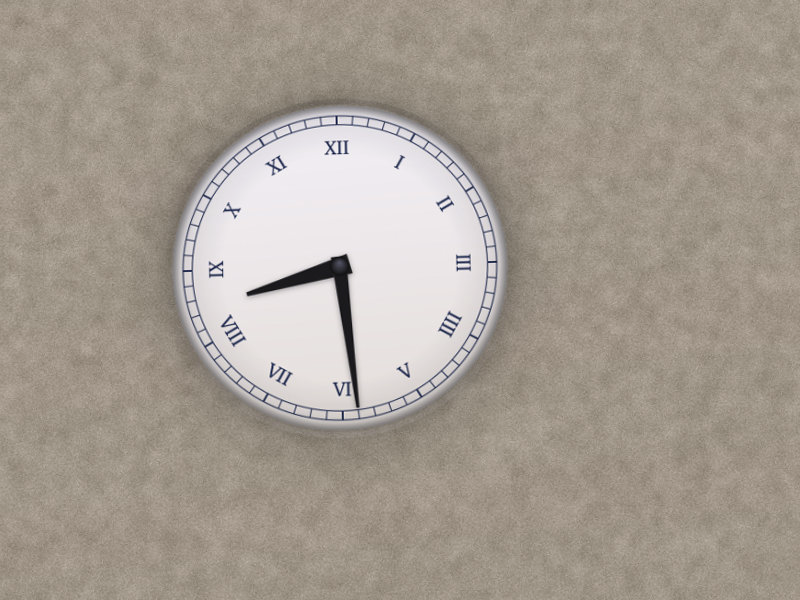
8h29
